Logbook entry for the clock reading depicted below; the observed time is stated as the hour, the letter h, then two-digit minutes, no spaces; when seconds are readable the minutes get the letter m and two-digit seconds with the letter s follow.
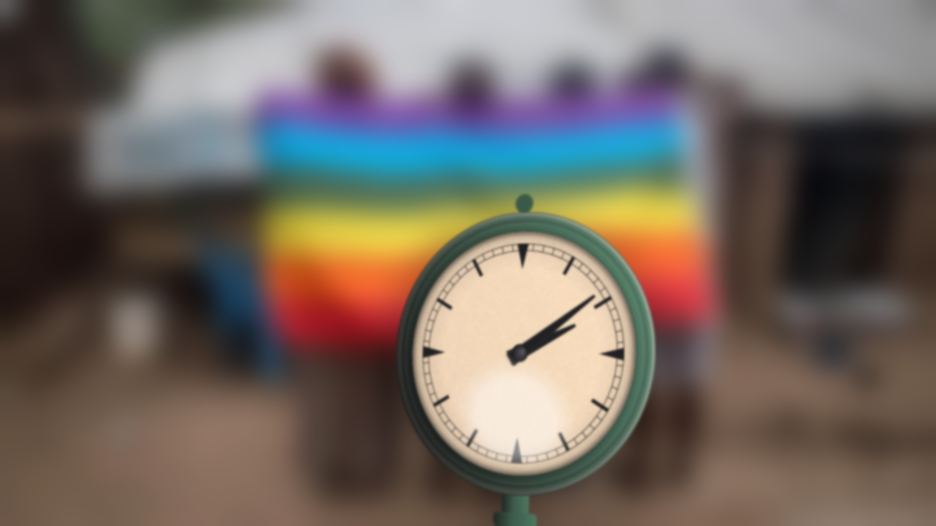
2h09
